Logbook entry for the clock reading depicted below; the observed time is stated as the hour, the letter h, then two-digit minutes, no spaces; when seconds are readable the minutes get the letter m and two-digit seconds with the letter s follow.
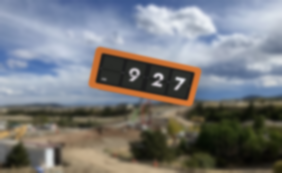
9h27
